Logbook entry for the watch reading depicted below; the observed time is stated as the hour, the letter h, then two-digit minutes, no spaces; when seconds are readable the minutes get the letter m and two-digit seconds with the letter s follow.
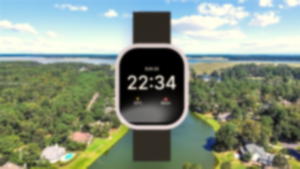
22h34
